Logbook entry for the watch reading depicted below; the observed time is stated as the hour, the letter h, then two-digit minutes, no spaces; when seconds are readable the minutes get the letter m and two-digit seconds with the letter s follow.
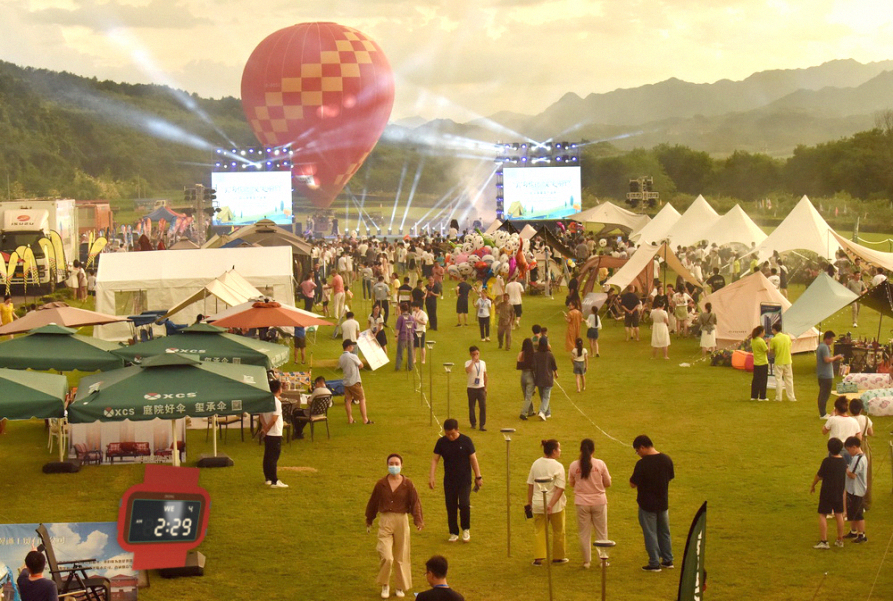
2h29
